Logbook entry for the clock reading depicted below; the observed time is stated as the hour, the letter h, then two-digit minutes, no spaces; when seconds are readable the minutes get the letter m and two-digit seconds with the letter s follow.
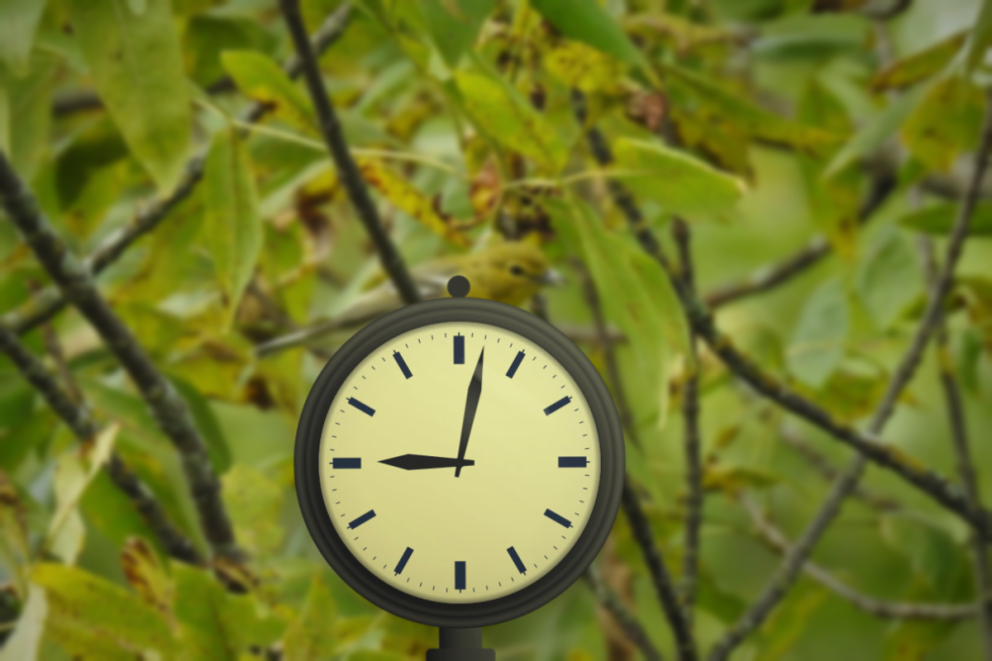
9h02
